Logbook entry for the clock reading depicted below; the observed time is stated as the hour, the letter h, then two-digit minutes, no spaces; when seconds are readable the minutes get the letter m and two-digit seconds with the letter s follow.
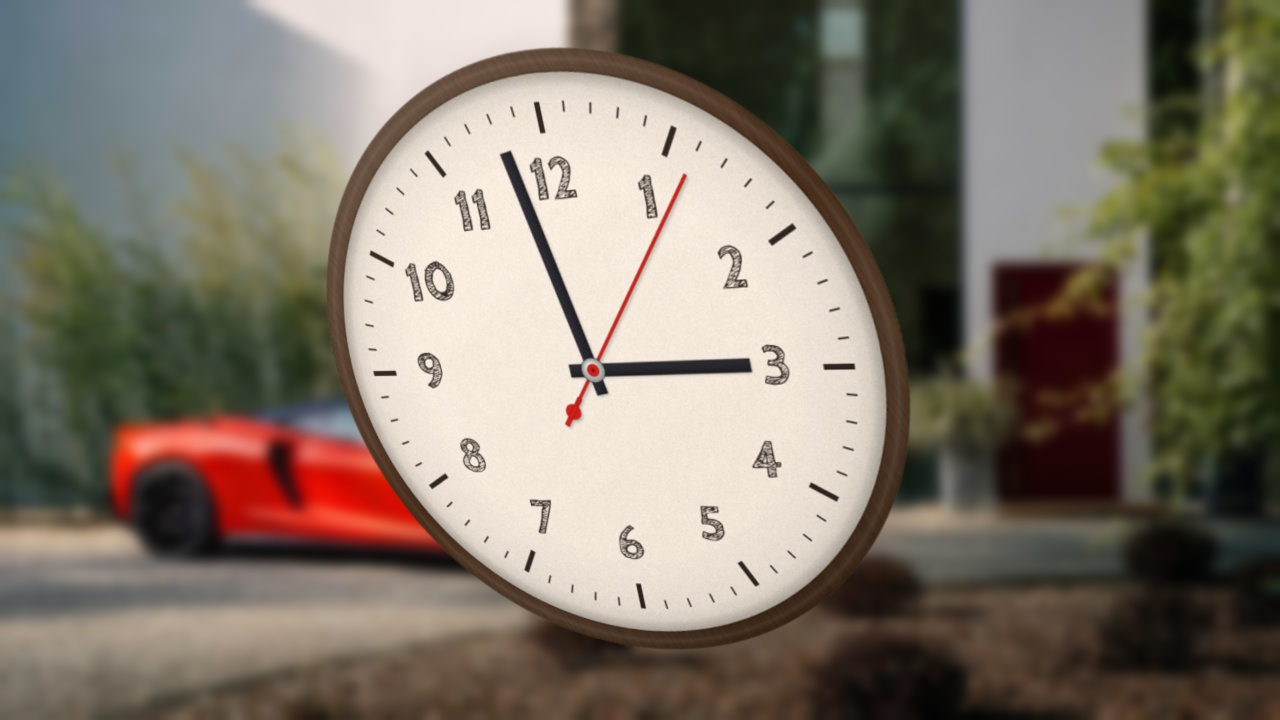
2h58m06s
